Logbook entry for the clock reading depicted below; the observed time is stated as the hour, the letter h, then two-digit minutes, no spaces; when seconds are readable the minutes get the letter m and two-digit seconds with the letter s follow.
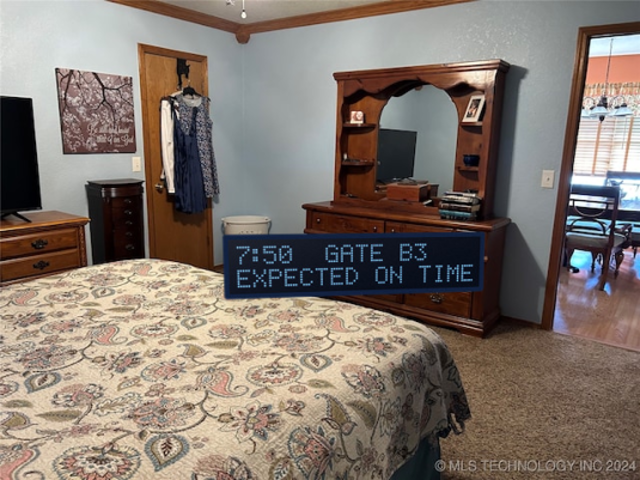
7h50
